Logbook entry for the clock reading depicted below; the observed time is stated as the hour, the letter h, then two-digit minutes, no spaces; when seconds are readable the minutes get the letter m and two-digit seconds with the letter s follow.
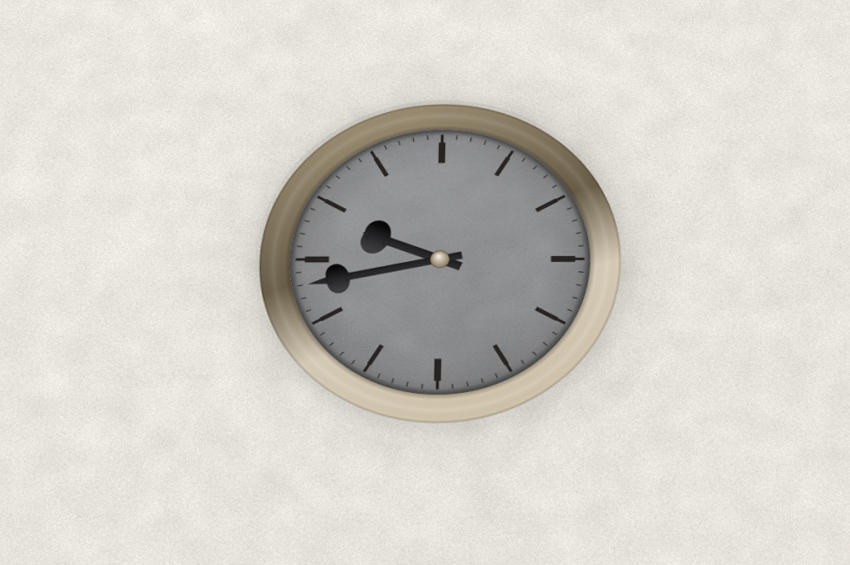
9h43
